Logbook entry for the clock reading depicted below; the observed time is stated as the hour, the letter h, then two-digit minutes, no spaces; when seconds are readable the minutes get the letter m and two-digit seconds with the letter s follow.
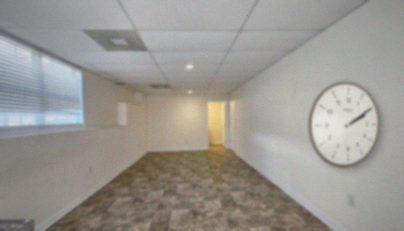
2h10
